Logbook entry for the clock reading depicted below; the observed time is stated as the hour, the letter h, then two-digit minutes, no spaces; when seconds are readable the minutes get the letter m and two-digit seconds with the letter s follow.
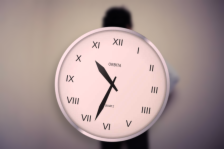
10h33
